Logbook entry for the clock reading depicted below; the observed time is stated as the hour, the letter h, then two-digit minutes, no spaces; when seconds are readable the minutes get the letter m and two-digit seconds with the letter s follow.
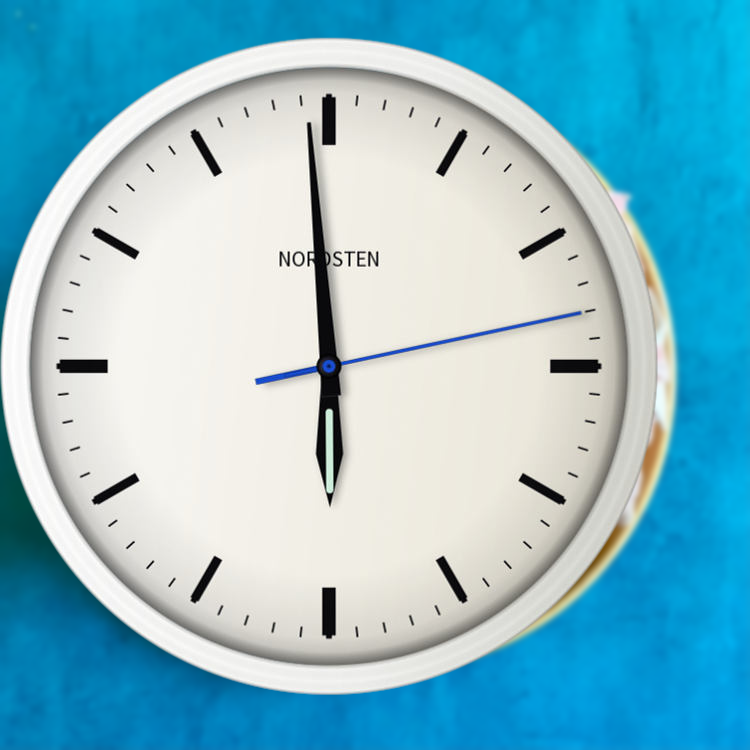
5h59m13s
